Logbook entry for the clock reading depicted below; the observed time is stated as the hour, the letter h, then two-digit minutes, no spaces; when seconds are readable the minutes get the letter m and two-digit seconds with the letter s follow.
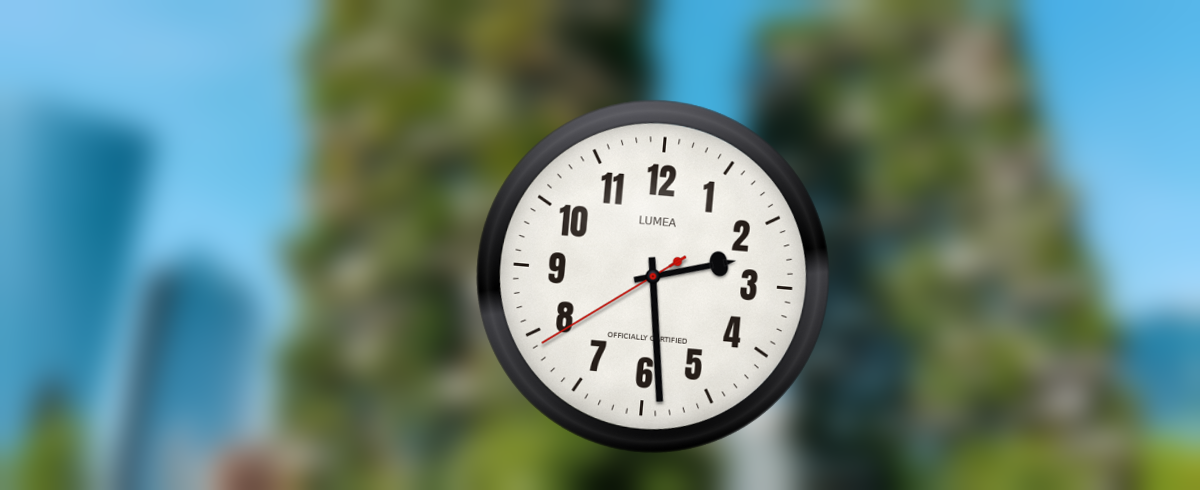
2h28m39s
